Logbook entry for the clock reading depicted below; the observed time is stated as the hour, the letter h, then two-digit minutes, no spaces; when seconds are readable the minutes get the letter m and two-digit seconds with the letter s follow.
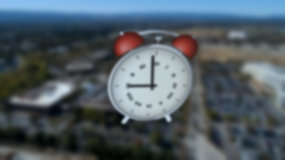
8h59
